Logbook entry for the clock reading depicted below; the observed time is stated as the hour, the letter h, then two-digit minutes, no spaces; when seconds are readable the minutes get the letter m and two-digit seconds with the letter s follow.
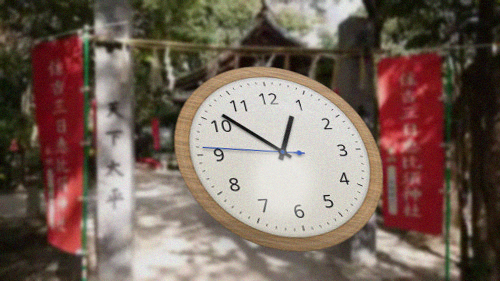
12h51m46s
